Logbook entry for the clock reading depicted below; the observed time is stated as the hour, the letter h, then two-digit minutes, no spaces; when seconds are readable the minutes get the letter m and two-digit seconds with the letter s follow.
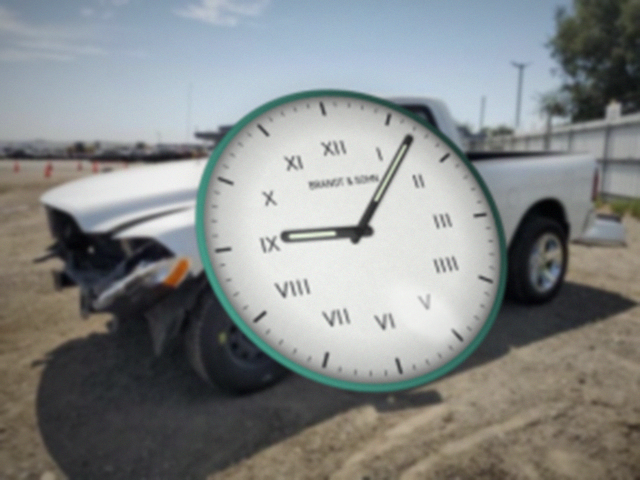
9h07
